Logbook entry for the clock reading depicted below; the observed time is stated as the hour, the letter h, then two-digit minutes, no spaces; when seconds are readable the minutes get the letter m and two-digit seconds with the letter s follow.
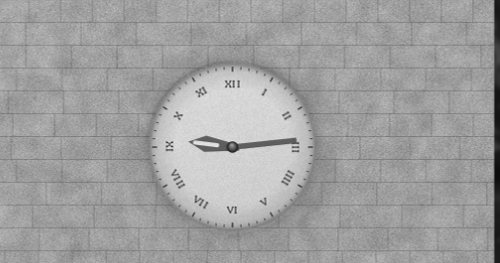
9h14
